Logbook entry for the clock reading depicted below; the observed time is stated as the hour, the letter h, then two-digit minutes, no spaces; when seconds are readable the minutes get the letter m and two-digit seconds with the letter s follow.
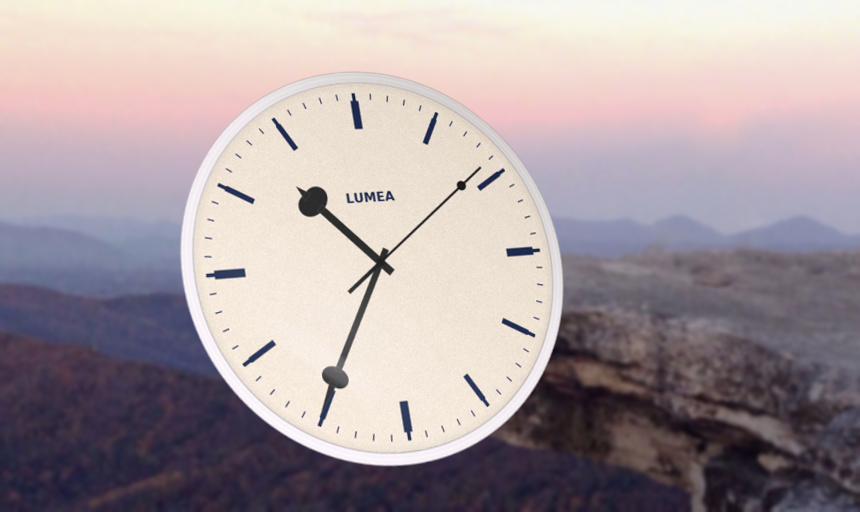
10h35m09s
